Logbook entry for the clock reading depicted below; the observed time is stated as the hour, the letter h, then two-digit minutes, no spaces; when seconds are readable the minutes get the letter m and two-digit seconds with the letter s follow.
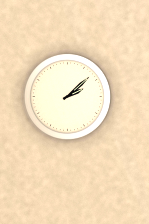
2h08
